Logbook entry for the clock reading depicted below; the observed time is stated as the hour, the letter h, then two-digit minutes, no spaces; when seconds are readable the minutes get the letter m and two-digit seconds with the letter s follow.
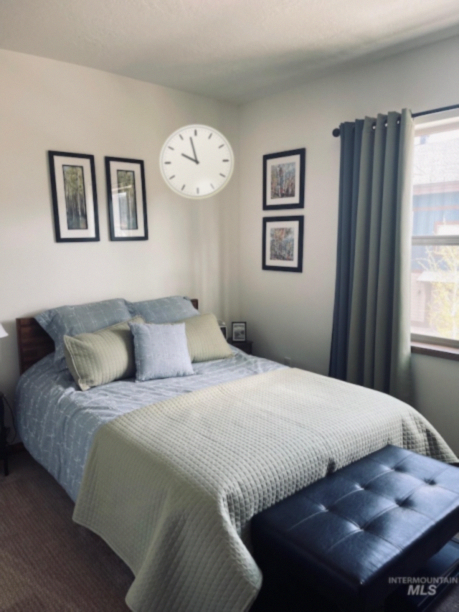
9h58
